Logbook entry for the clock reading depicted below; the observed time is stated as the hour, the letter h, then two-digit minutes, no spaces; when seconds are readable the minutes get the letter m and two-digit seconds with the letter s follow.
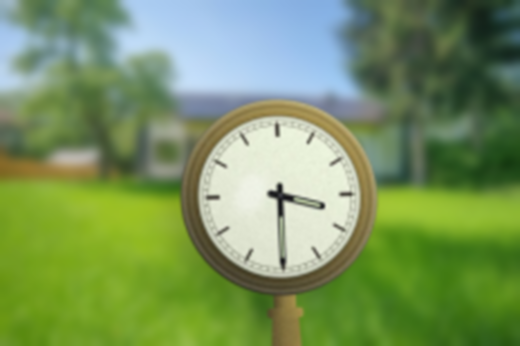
3h30
